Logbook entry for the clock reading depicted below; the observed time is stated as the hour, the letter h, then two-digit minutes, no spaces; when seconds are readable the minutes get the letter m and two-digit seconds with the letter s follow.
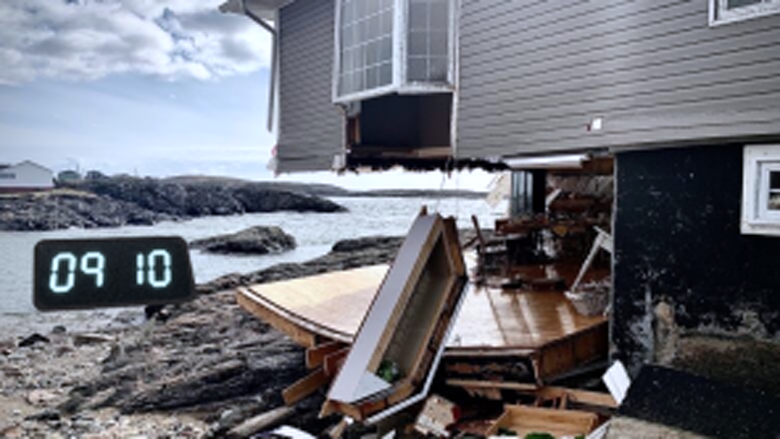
9h10
